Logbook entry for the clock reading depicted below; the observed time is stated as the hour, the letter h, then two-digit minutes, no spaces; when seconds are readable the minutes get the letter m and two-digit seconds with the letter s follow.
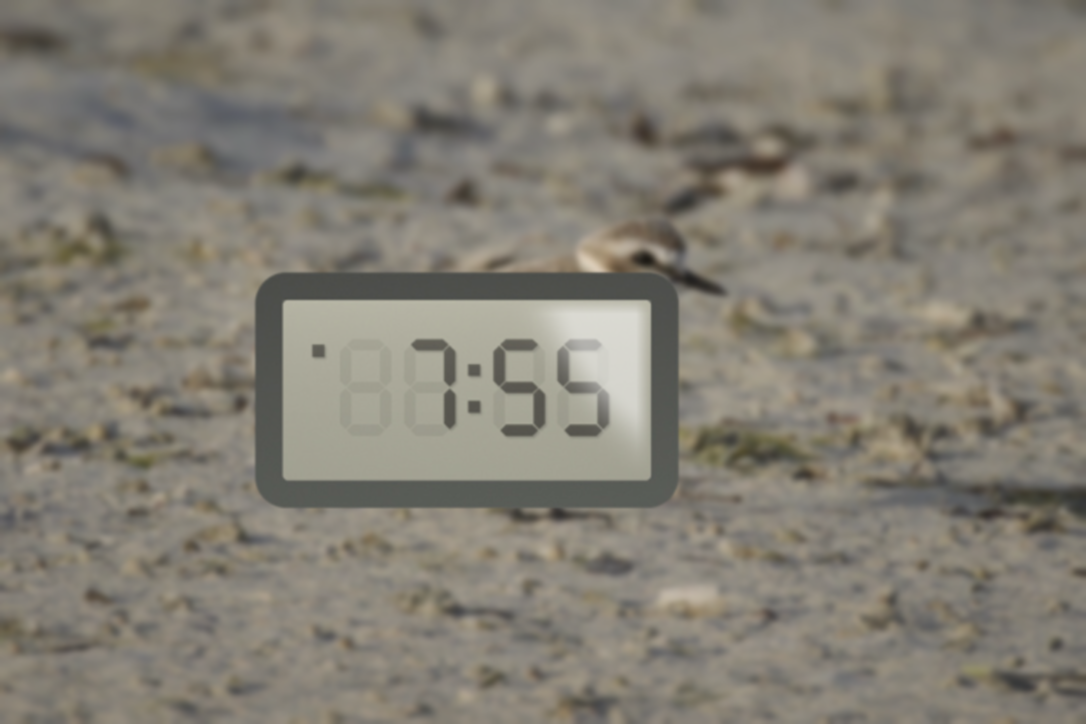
7h55
